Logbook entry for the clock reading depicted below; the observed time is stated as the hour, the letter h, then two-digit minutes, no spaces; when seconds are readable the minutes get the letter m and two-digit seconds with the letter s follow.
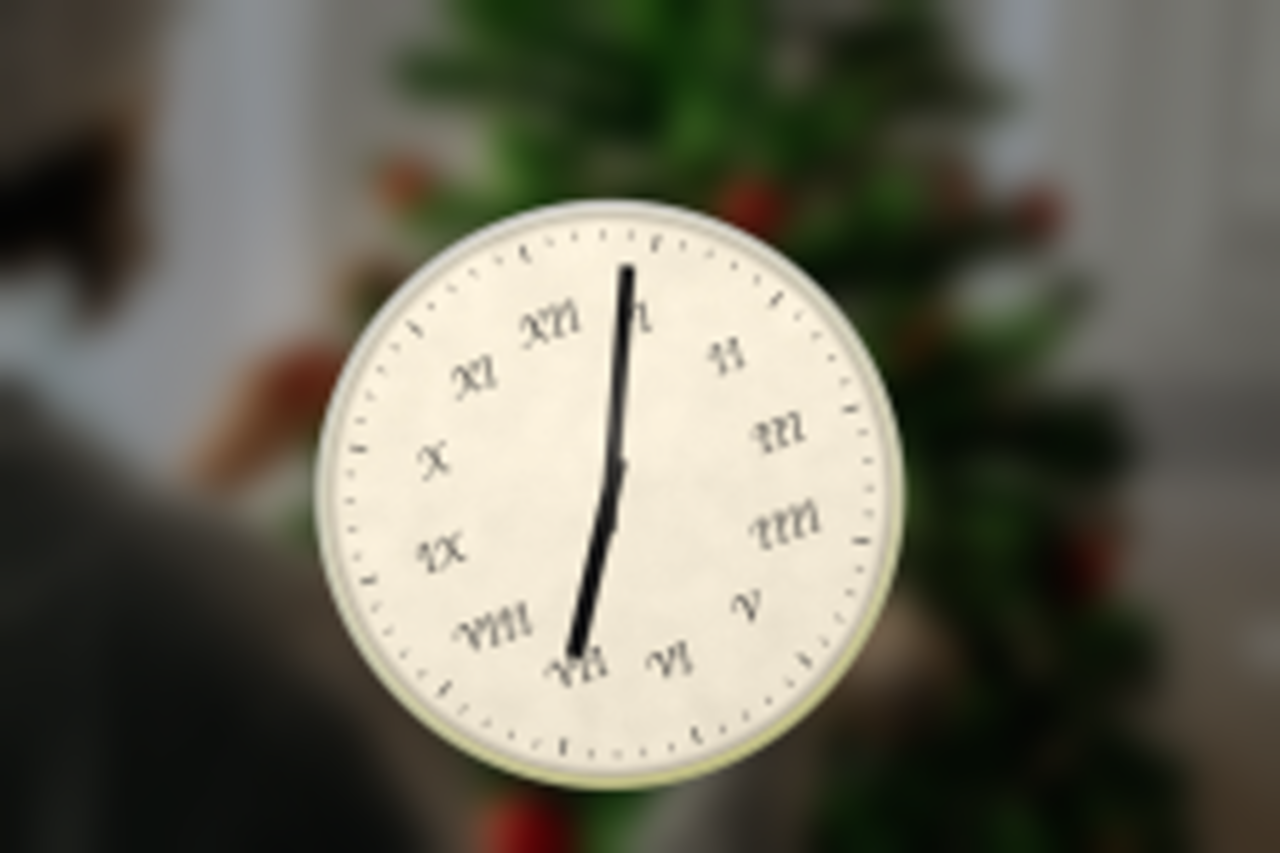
7h04
